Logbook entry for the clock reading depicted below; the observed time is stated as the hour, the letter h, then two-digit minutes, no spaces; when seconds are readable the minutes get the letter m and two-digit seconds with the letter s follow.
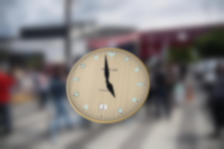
4h58
